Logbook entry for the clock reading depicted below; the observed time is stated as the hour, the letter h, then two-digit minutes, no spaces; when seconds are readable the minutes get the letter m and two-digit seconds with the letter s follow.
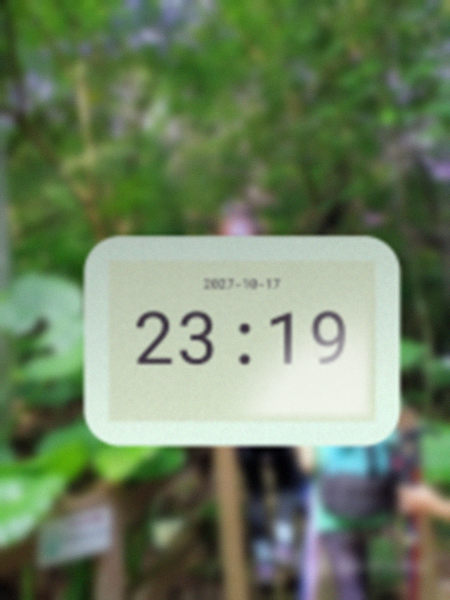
23h19
